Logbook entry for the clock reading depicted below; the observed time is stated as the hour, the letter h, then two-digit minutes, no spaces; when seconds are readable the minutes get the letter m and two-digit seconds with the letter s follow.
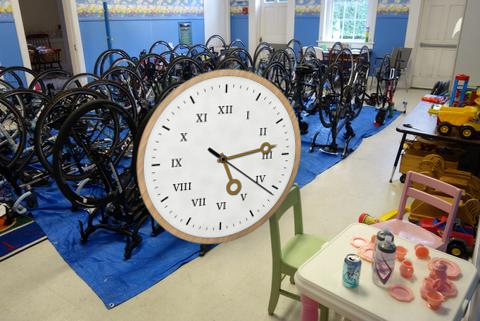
5h13m21s
